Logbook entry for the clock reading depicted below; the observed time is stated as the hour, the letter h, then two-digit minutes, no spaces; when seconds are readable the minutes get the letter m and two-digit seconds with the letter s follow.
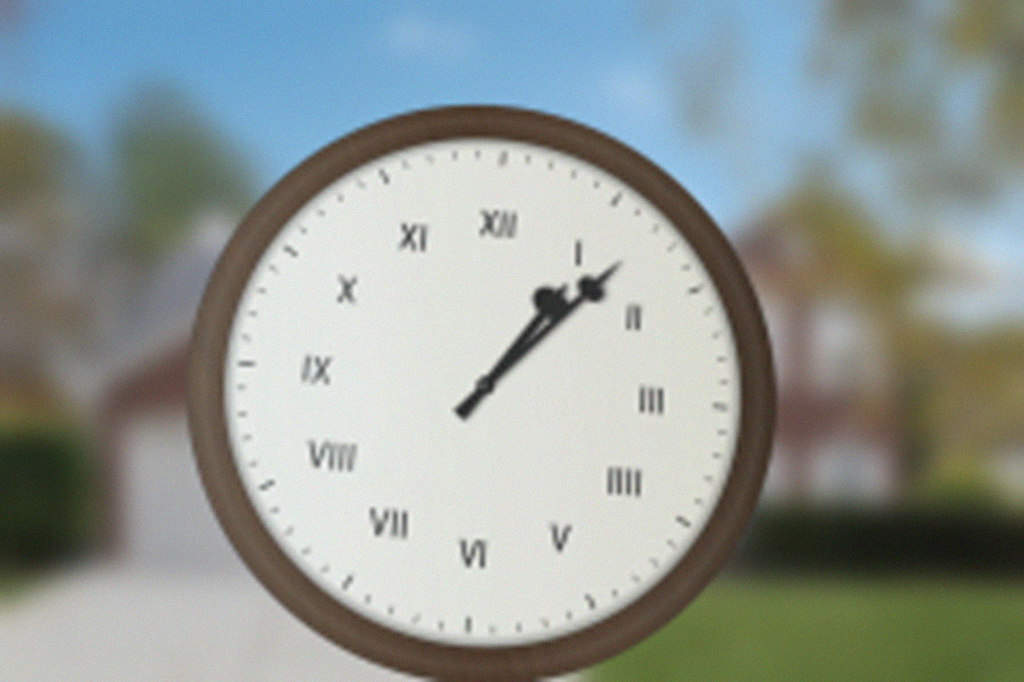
1h07
